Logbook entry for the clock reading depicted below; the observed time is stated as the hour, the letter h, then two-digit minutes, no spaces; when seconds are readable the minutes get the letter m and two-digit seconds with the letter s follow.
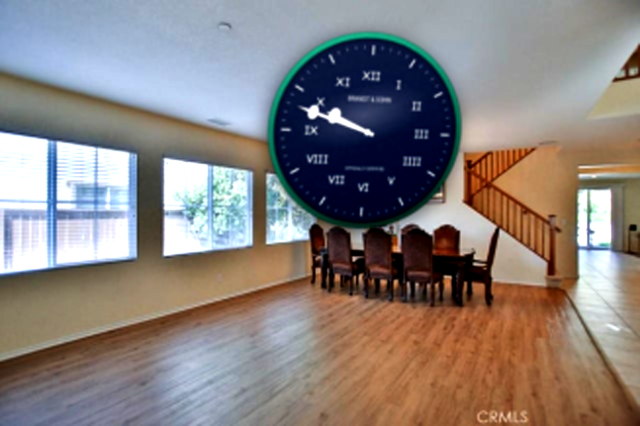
9h48
